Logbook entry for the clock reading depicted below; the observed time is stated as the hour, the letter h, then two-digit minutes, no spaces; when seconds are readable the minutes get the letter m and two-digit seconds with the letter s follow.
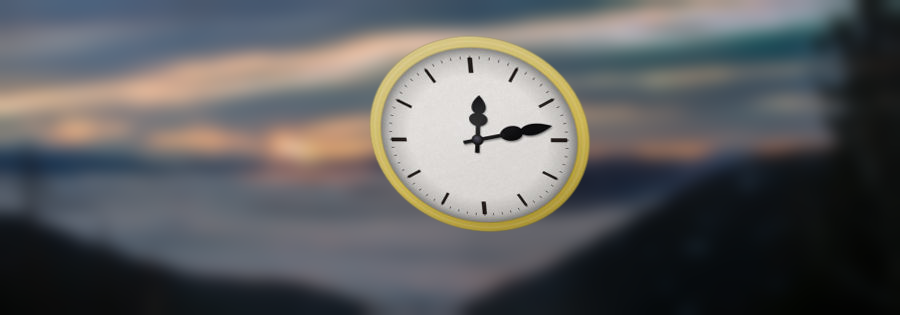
12h13
